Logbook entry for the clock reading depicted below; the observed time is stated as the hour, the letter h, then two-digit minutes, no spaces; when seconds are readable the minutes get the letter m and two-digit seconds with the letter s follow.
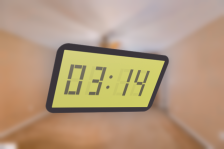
3h14
